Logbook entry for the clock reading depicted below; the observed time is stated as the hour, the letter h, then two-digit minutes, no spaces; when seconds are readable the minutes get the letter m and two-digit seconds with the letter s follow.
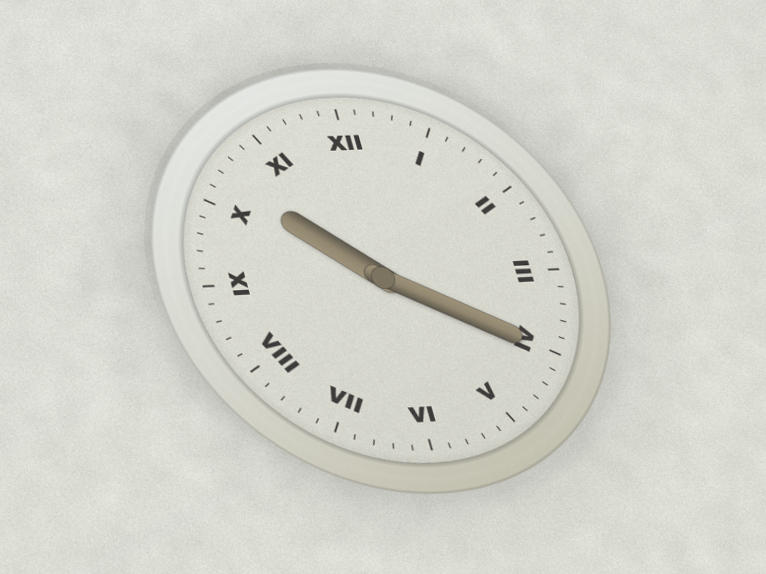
10h20
